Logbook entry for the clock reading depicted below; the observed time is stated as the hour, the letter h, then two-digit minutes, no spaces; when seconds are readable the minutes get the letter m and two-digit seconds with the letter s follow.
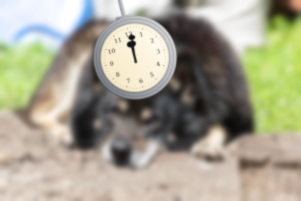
12h01
